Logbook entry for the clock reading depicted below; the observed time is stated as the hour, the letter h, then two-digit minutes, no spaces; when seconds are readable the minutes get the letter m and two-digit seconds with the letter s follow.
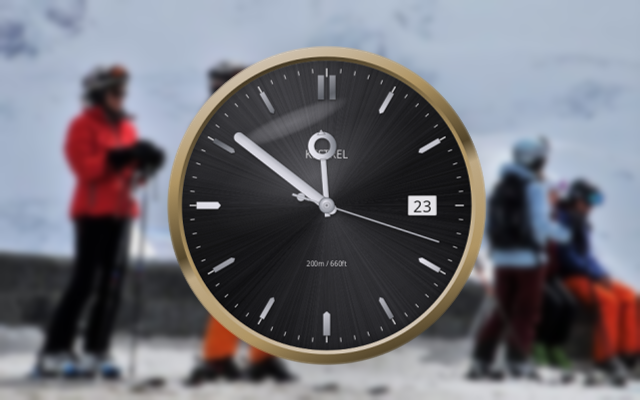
11h51m18s
